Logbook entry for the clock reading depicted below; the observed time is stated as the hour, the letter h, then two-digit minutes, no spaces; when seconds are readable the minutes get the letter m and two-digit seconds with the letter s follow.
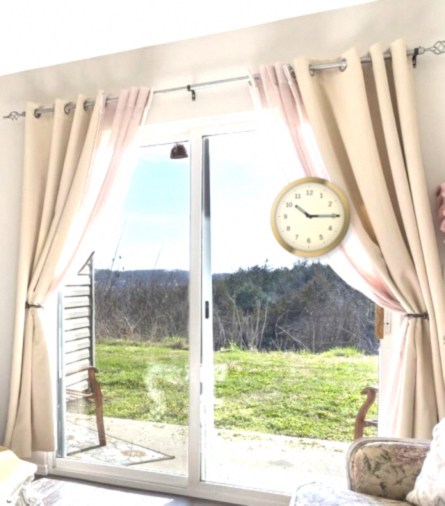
10h15
